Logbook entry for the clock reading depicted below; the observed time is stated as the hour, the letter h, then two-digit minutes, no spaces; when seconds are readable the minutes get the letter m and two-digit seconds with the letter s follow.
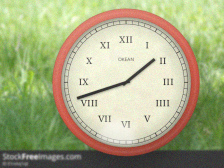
1h42
